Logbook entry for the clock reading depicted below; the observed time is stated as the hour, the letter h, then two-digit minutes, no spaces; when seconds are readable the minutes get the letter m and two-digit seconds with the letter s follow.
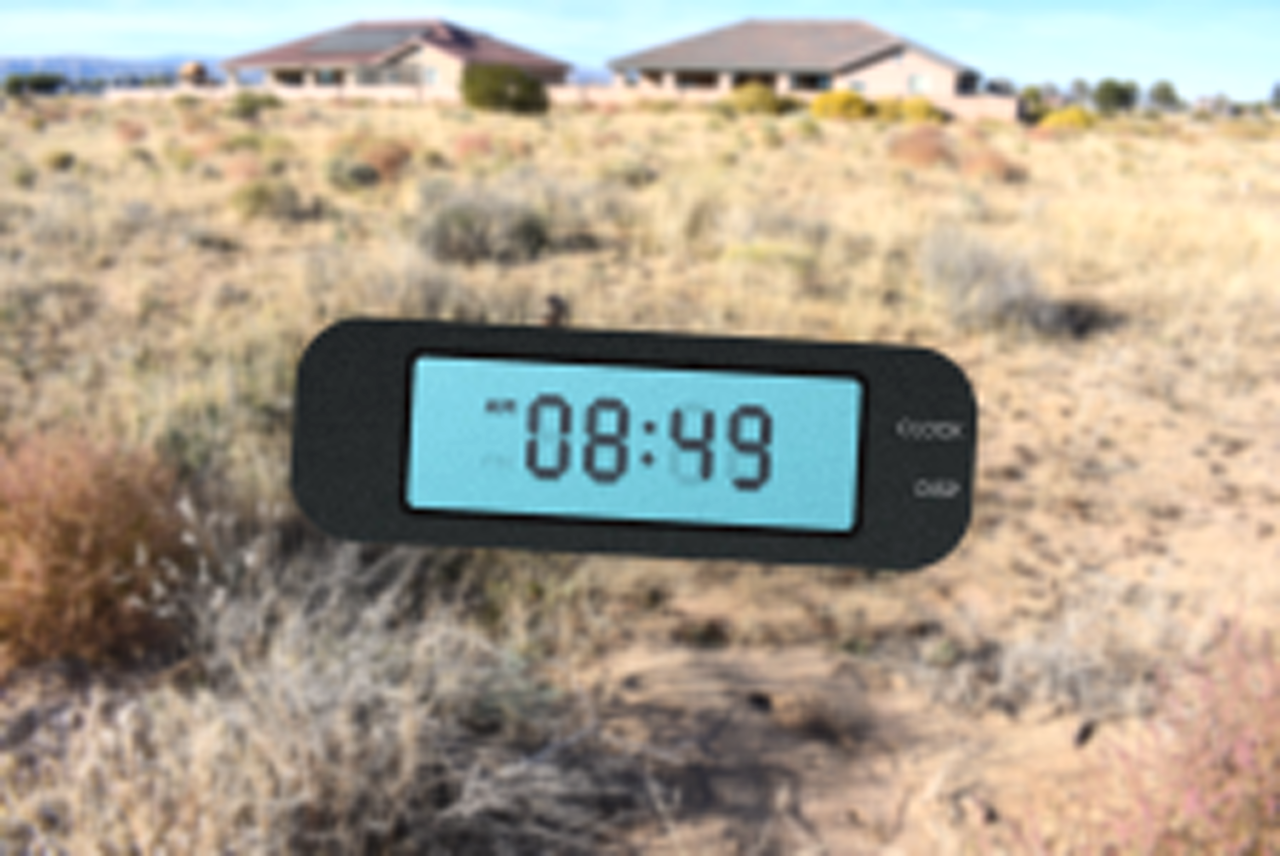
8h49
